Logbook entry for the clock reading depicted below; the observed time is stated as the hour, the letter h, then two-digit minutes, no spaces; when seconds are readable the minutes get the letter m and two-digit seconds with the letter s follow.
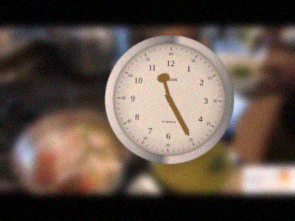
11h25
